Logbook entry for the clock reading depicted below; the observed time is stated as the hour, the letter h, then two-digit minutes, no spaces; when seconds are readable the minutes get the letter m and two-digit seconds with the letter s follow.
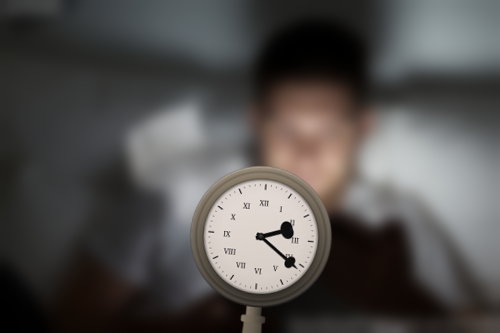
2h21
